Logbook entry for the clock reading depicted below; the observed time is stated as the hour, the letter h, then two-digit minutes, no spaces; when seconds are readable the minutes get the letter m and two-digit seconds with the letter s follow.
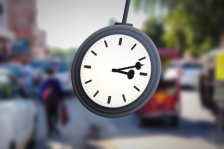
3h12
